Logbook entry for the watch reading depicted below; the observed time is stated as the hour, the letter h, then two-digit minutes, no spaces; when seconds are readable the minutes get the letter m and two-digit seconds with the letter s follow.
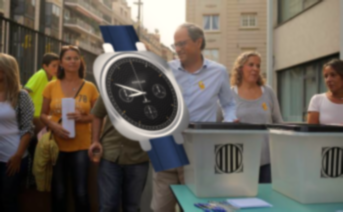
8h49
